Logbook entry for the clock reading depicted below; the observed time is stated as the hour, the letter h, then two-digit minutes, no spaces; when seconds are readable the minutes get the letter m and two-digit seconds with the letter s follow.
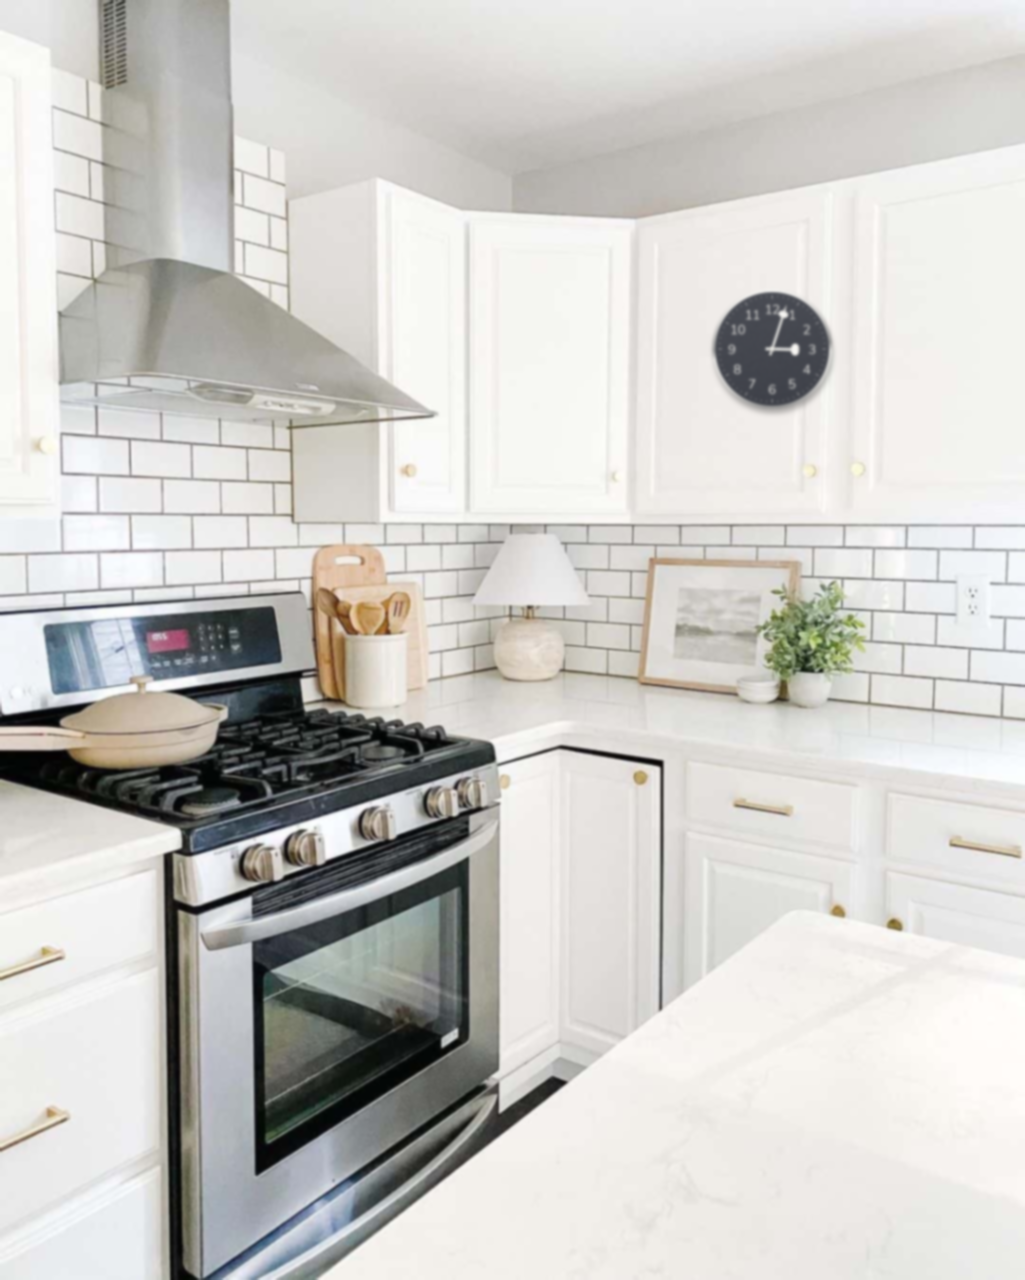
3h03
